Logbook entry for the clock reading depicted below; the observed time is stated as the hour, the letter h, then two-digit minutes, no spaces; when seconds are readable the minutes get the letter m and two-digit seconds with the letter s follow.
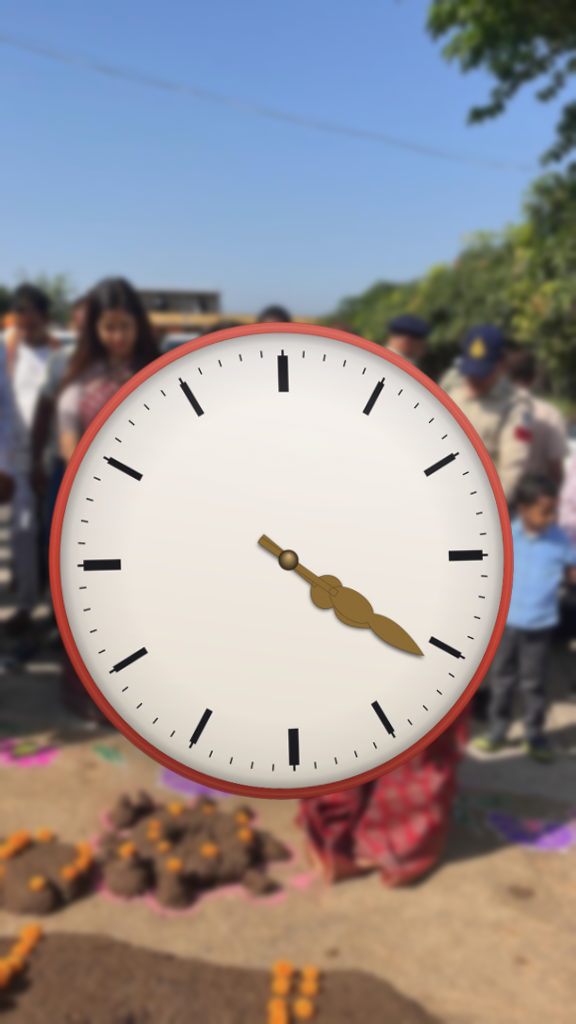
4h21
